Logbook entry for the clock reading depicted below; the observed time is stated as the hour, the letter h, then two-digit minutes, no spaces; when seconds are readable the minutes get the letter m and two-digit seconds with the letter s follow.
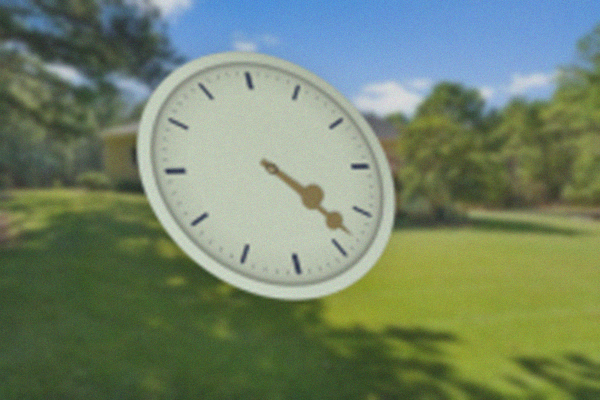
4h23
